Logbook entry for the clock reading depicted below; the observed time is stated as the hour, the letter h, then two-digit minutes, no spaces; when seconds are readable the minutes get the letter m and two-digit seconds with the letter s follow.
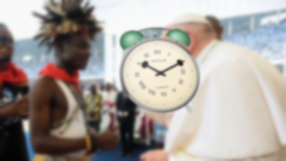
10h11
